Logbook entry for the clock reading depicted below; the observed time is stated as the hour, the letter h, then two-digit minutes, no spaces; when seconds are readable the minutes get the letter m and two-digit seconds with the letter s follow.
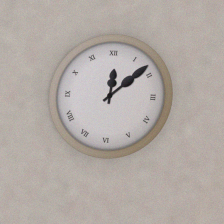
12h08
